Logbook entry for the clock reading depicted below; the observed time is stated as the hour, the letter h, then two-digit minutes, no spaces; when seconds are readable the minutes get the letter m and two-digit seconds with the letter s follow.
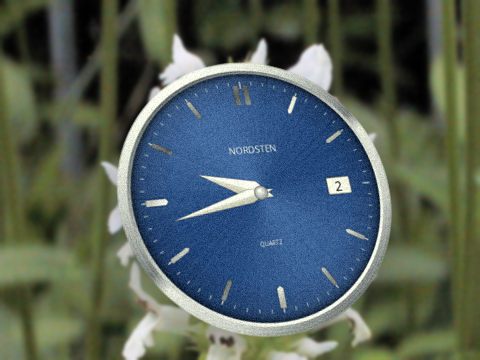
9h43
